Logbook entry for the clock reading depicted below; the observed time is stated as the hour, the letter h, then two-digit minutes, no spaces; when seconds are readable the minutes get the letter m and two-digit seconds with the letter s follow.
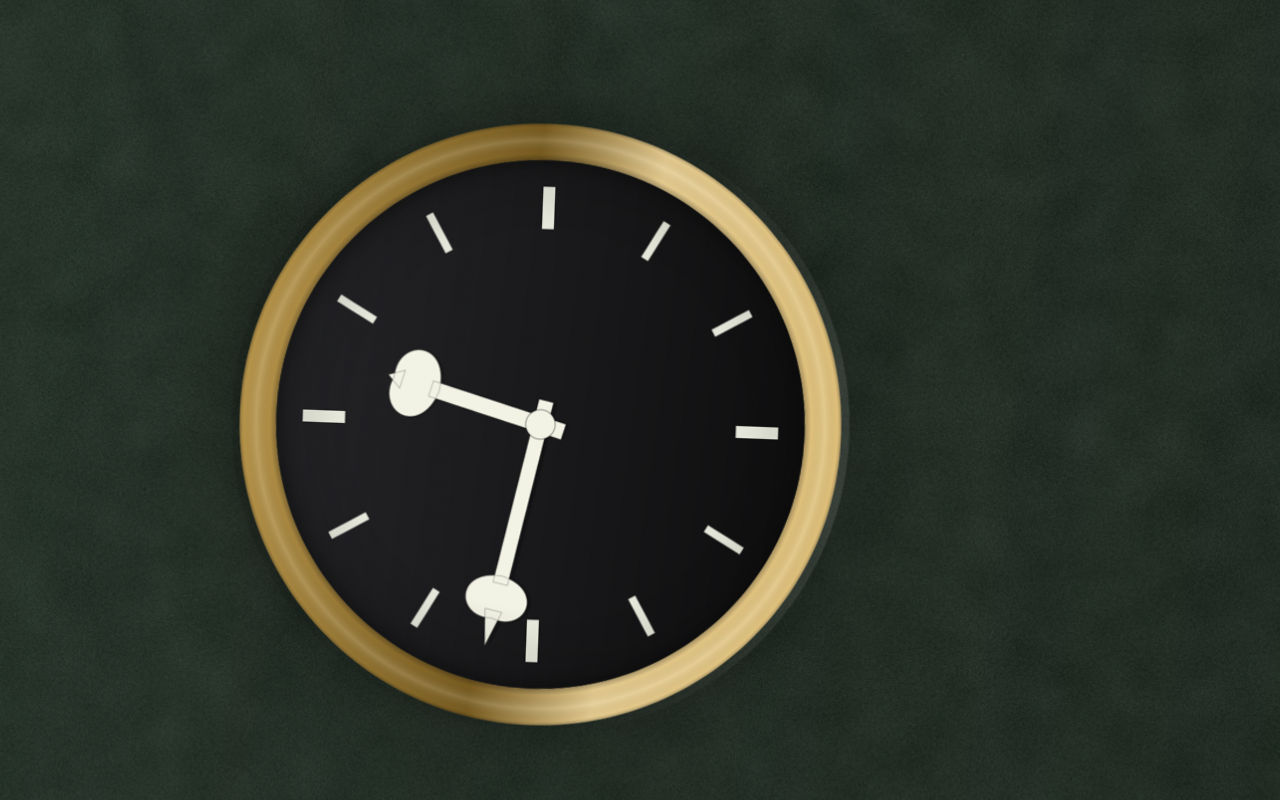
9h32
